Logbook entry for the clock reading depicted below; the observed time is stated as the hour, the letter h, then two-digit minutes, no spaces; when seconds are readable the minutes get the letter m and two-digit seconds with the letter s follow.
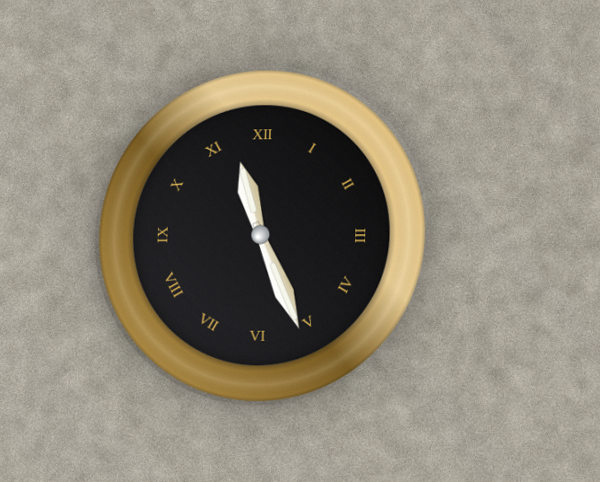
11h26
